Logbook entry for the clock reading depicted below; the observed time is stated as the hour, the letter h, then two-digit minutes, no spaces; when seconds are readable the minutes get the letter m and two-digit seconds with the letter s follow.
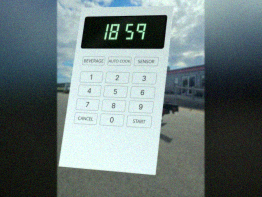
18h59
